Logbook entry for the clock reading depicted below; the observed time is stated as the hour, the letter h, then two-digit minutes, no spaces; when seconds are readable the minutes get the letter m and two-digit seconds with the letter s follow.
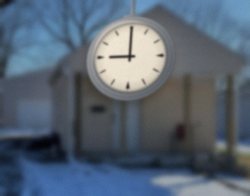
9h00
